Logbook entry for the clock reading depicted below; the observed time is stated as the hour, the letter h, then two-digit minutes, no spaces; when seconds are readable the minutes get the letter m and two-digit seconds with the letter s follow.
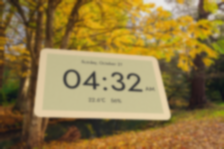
4h32
